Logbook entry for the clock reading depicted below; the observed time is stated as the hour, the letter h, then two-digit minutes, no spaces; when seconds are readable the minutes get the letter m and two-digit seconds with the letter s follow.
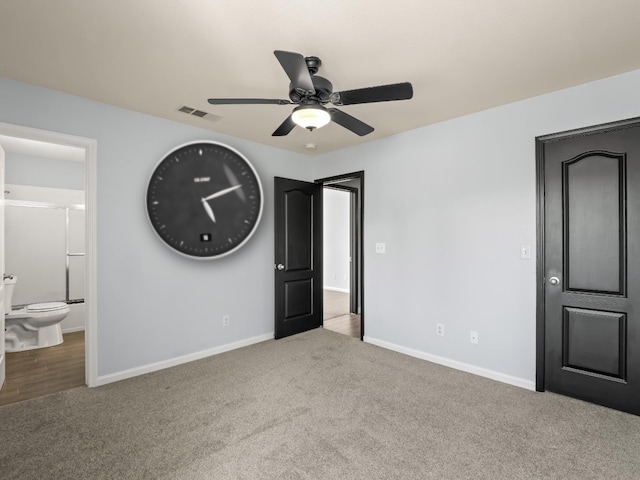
5h12
